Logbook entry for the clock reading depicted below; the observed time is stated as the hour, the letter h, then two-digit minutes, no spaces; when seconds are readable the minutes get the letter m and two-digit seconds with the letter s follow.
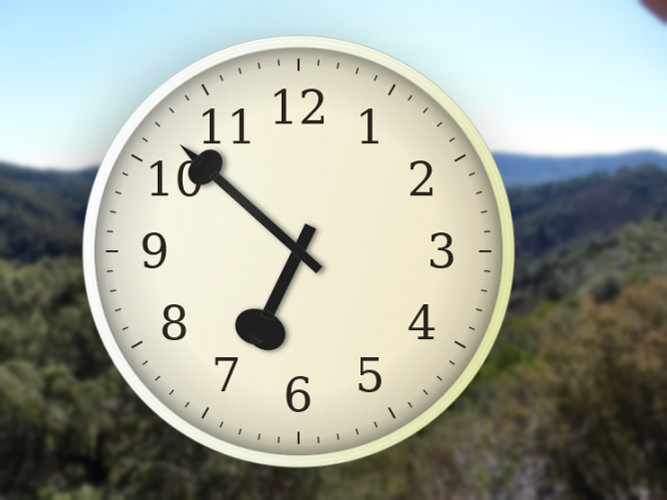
6h52
